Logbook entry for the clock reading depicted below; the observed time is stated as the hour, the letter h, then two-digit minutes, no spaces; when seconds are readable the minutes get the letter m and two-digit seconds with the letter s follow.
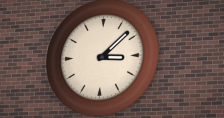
3h08
